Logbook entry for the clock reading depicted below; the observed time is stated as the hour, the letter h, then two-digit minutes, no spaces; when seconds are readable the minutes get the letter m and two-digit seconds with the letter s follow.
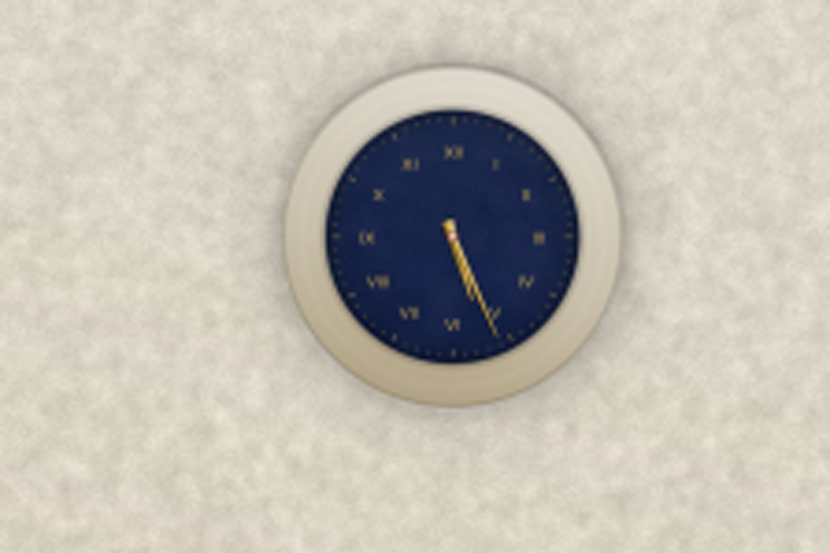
5h26
